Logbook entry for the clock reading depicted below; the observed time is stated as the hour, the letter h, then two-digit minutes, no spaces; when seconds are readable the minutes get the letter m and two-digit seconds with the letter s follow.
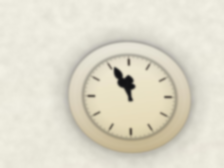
11h56
